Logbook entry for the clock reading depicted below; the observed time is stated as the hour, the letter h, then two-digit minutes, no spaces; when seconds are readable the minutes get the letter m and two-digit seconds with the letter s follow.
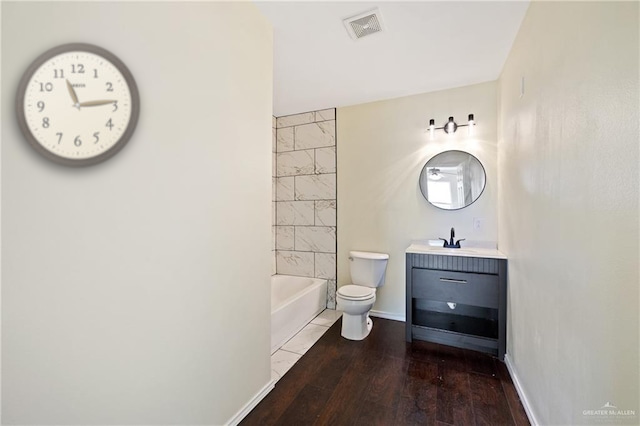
11h14
